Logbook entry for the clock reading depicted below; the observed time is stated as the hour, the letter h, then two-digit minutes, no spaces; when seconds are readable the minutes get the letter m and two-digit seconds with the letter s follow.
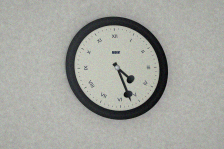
4h27
